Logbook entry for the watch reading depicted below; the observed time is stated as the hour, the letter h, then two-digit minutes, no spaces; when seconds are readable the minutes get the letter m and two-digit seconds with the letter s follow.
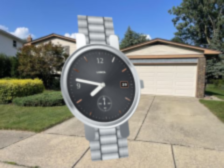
7h47
